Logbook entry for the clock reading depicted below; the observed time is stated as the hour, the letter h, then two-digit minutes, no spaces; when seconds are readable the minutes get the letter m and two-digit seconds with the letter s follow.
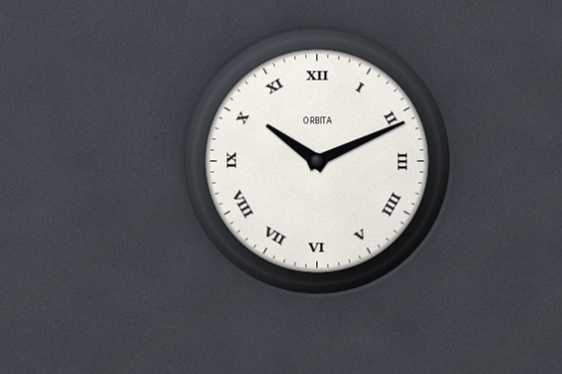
10h11
